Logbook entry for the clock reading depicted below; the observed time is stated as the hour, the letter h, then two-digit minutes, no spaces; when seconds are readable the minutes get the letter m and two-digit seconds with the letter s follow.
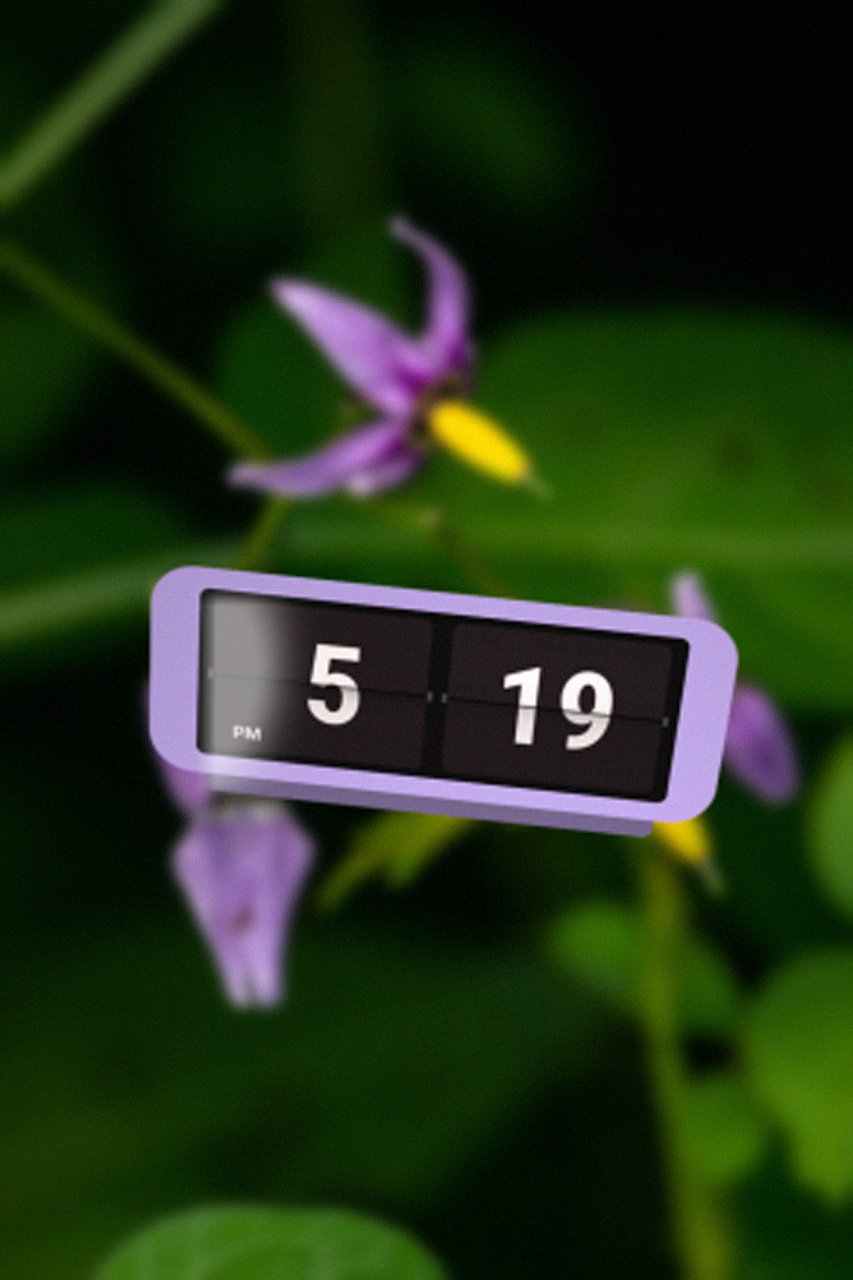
5h19
